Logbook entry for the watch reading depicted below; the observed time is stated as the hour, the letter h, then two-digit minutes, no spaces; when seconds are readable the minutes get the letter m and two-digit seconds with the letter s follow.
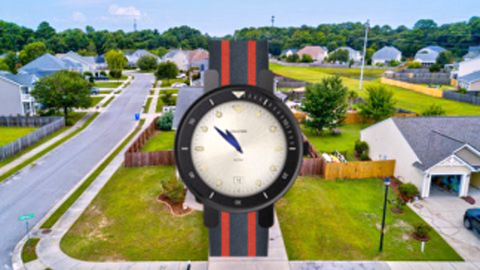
10h52
